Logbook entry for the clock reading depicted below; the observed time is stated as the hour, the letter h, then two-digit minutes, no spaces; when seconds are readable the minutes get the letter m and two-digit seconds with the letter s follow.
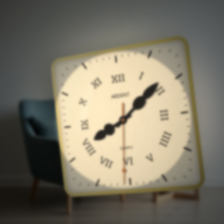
8h08m31s
